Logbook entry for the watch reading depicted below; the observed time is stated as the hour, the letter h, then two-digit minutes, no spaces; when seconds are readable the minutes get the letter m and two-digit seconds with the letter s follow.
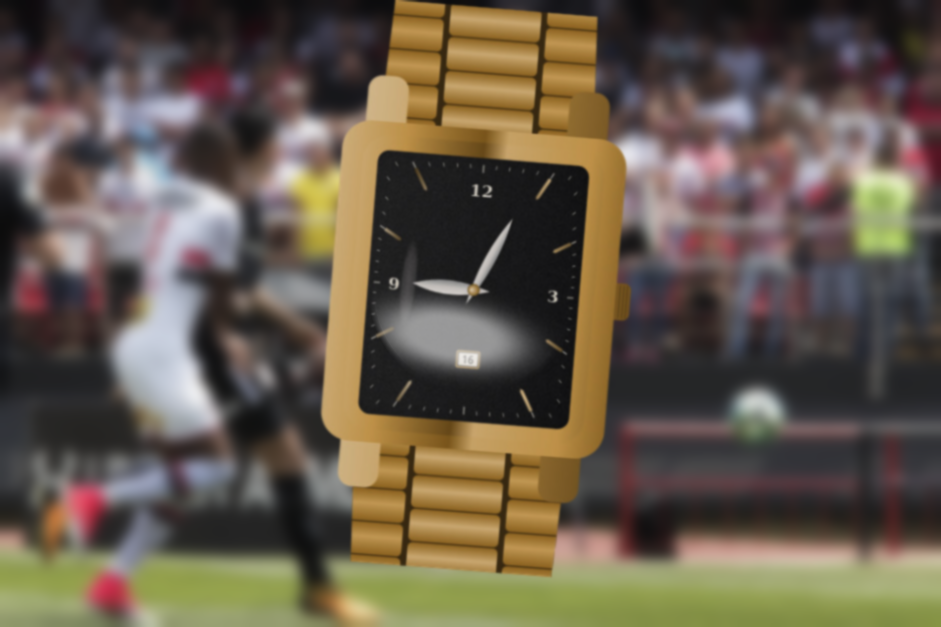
9h04
